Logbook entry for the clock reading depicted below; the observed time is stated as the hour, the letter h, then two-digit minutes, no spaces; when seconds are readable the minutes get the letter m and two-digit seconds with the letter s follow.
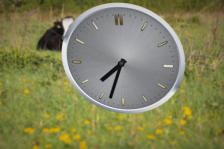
7h33
